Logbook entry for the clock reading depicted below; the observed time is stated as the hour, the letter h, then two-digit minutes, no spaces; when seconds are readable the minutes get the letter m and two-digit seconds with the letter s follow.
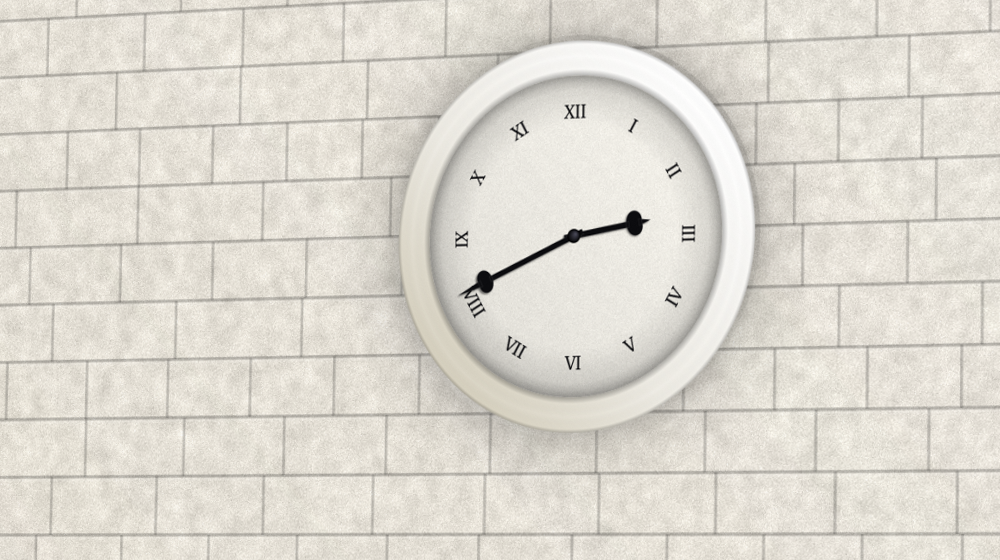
2h41
